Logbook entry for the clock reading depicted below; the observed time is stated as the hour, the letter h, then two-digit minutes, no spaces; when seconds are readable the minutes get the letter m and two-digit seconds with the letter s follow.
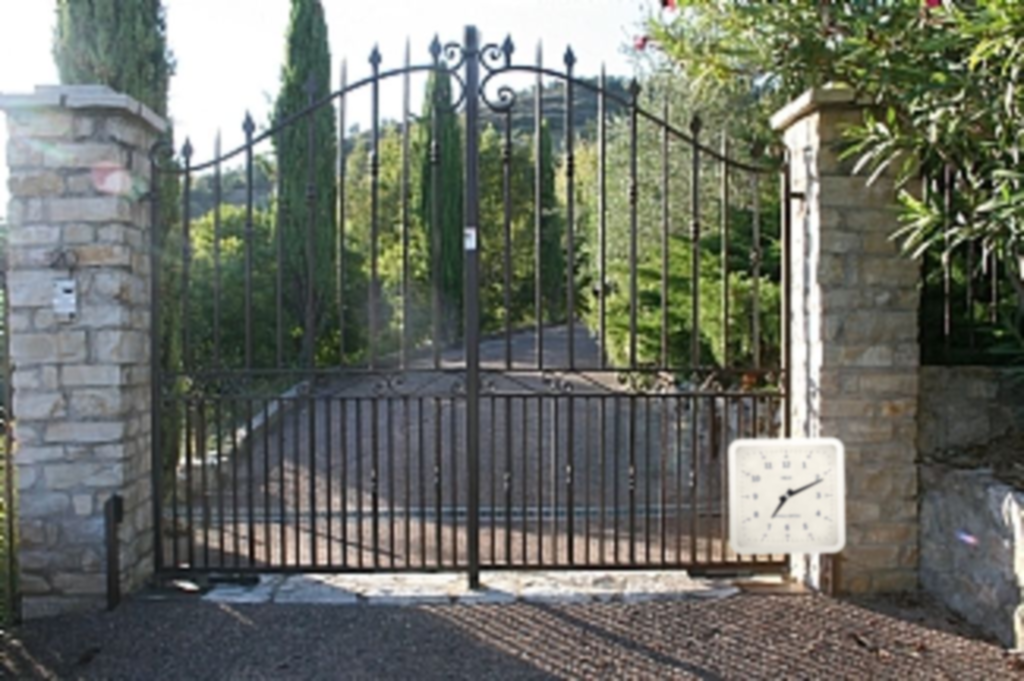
7h11
